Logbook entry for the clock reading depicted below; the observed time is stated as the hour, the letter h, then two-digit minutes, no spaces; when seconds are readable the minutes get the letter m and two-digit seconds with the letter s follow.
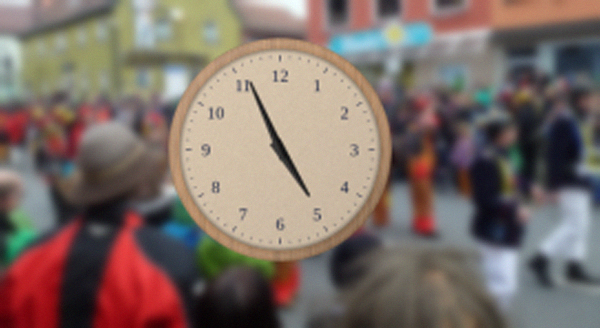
4h56
